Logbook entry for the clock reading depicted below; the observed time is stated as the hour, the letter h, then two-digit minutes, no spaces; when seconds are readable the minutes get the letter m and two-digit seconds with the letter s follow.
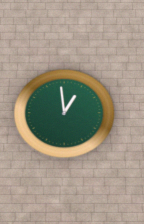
12h59
